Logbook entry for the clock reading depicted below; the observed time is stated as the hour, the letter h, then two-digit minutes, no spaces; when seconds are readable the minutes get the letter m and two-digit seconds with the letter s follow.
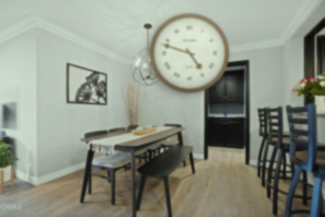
4h48
